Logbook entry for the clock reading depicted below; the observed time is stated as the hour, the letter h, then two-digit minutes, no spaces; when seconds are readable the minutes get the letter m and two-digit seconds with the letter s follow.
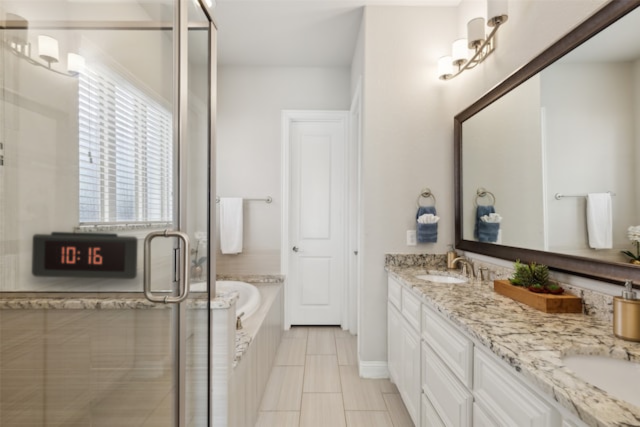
10h16
